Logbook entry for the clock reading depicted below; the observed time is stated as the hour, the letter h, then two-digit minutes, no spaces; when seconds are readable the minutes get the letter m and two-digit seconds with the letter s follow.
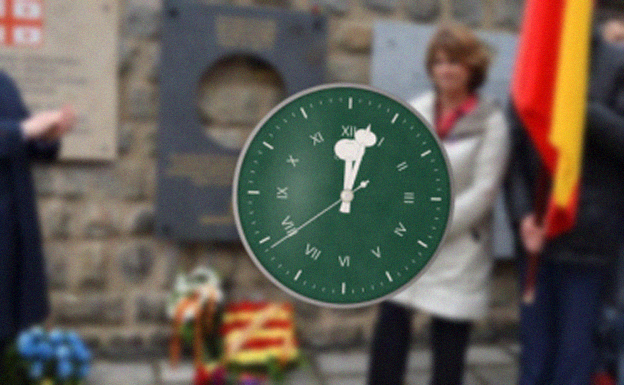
12h02m39s
